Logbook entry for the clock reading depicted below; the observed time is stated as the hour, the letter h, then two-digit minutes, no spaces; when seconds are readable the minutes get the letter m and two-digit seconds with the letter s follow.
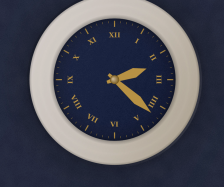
2h22
